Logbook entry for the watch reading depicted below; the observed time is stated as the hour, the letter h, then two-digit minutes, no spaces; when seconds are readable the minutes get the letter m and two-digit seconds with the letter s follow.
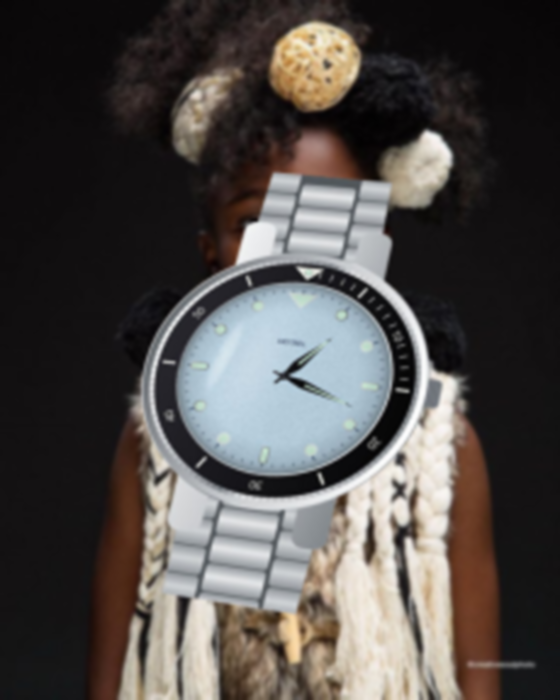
1h18
